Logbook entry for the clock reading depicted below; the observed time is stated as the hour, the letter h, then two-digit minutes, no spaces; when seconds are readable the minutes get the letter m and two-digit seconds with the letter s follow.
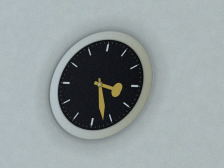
3h27
